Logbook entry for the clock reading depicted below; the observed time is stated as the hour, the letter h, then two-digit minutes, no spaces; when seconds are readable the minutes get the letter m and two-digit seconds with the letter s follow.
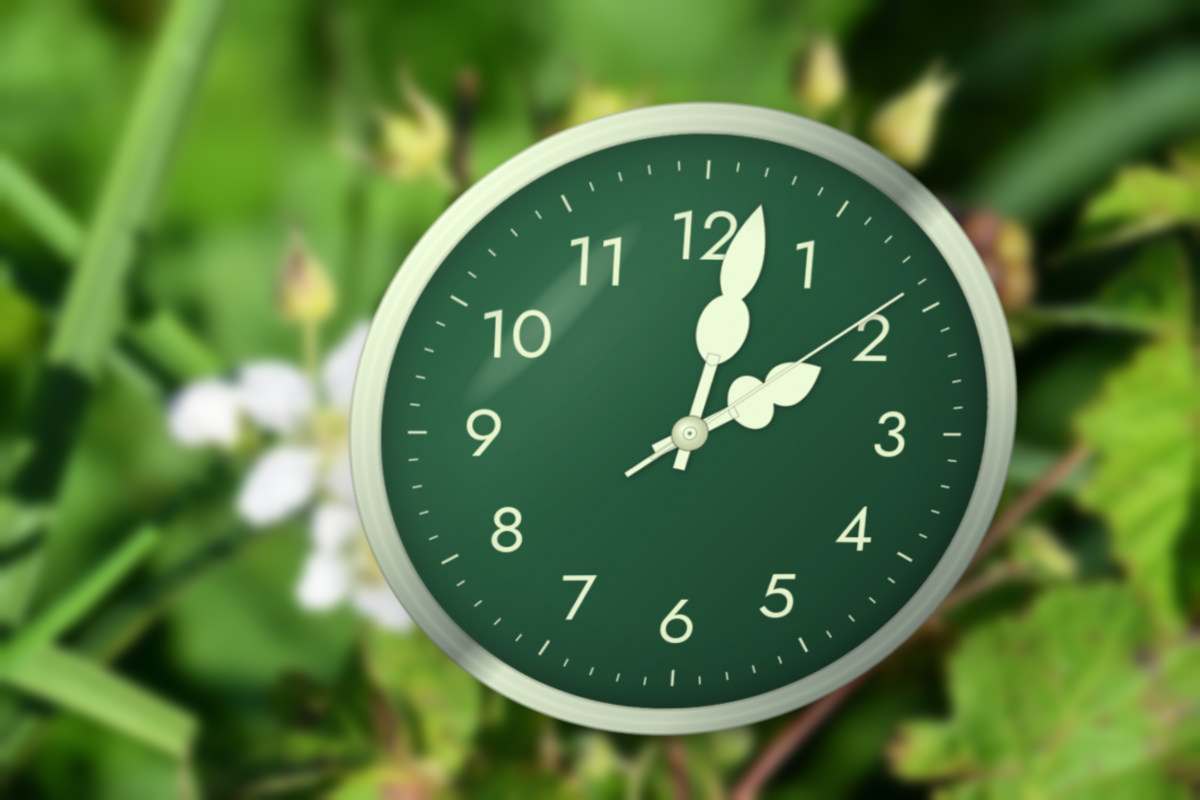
2h02m09s
